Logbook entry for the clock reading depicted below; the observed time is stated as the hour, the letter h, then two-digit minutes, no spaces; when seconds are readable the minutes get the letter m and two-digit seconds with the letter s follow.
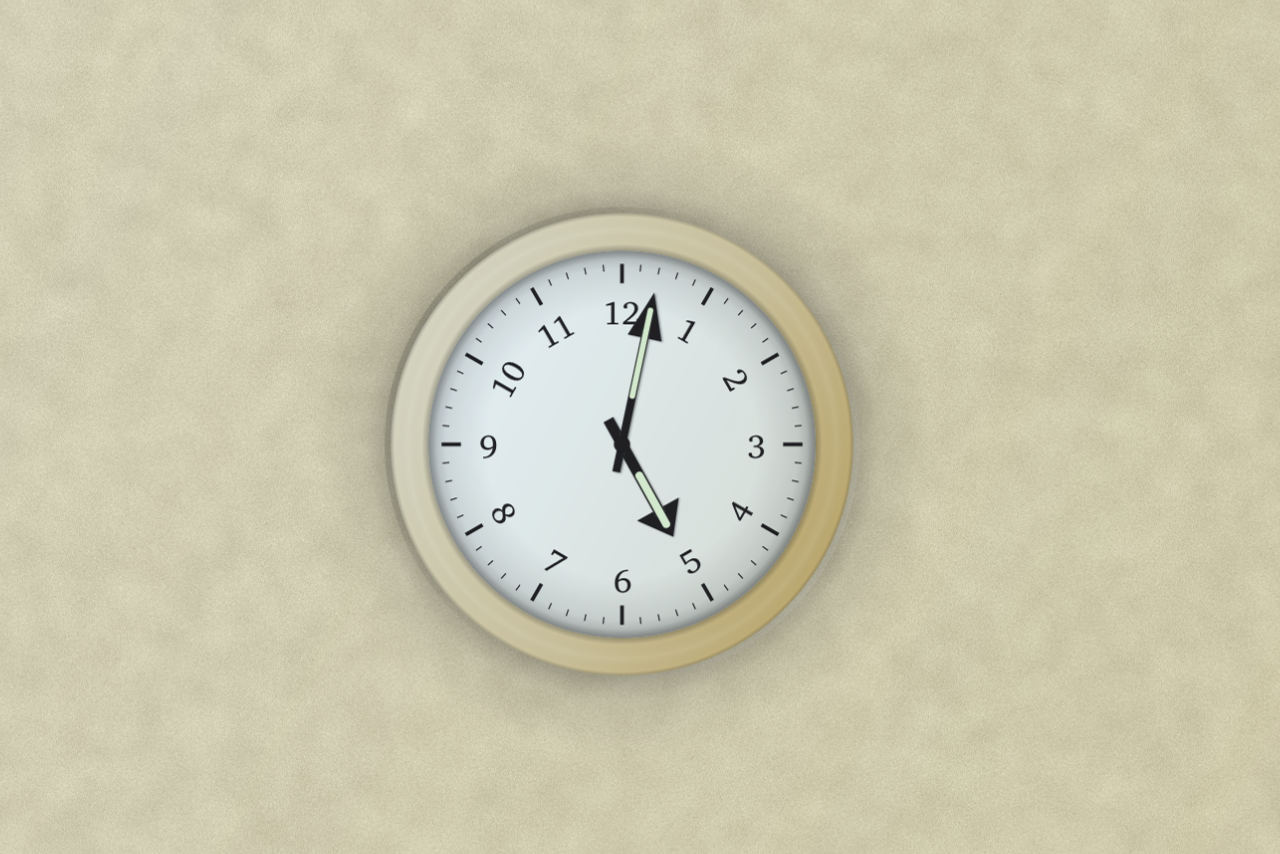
5h02
